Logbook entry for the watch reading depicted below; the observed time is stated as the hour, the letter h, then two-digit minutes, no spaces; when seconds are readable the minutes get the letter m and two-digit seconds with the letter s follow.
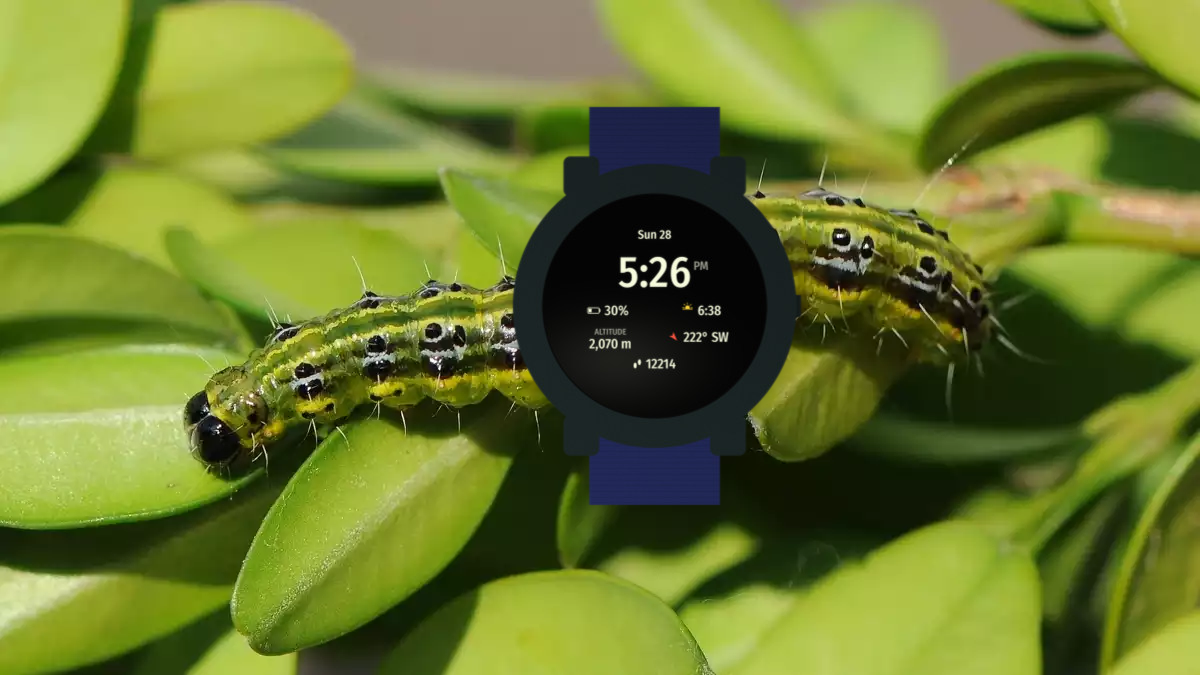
5h26
